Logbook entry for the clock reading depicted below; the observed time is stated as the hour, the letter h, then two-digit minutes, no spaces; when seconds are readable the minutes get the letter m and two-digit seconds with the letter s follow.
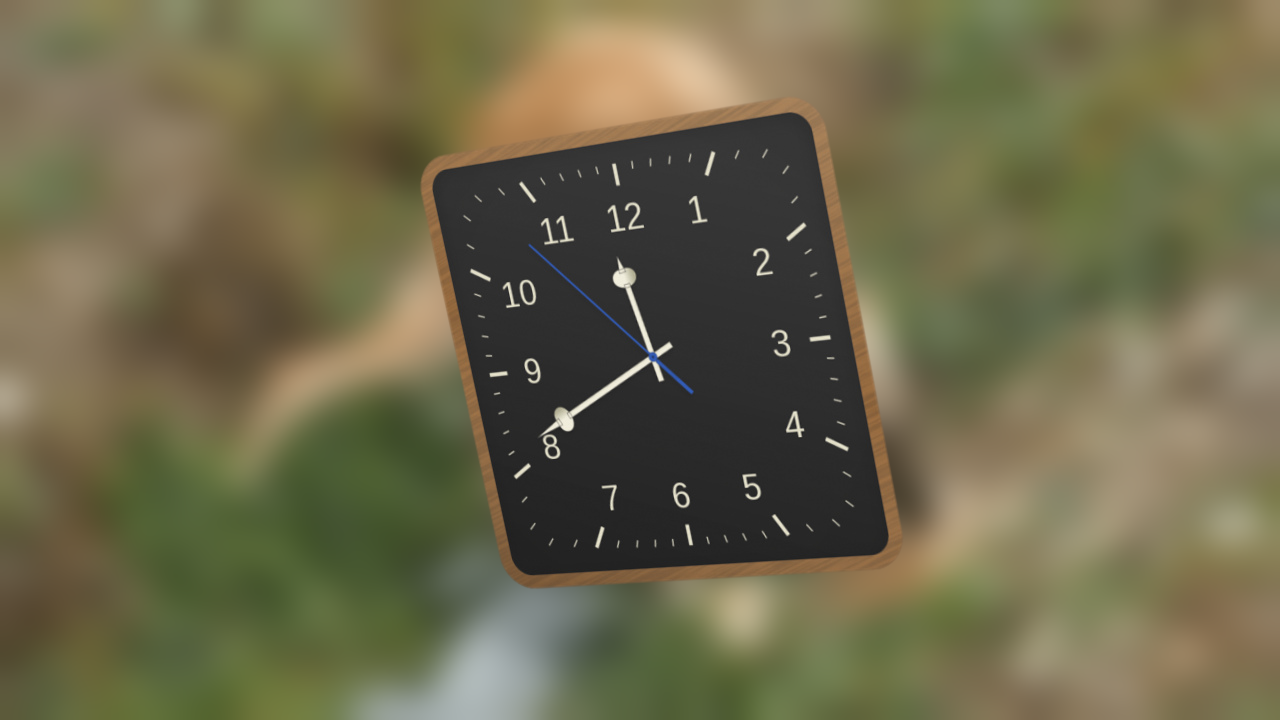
11h40m53s
